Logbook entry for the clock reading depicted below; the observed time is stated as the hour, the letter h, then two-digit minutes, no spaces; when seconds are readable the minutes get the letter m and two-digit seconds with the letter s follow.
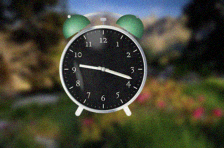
9h18
